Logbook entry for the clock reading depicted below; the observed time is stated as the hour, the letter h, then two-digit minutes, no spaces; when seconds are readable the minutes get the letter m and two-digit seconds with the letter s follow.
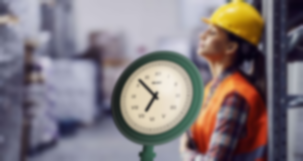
6h52
